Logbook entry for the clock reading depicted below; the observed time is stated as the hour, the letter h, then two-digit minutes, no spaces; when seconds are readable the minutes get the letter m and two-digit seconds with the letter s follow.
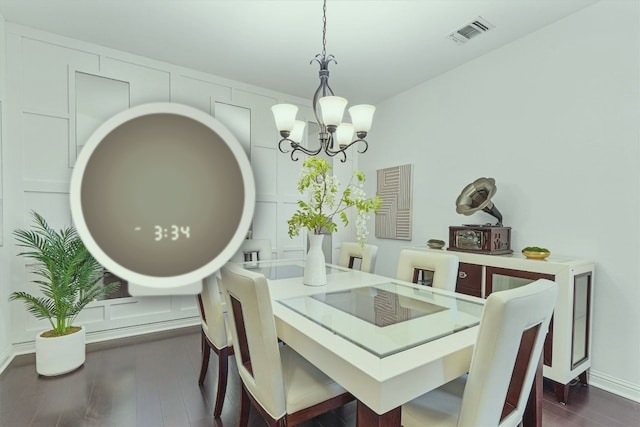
3h34
